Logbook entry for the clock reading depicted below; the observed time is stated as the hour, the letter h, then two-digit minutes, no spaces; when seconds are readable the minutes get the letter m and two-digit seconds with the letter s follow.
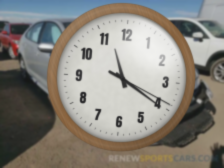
11h20m19s
